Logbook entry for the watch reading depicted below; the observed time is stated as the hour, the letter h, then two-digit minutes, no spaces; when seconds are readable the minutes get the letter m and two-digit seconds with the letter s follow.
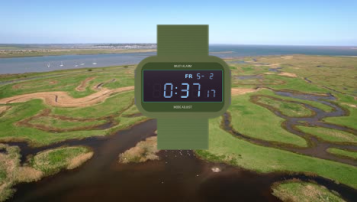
0h37m17s
